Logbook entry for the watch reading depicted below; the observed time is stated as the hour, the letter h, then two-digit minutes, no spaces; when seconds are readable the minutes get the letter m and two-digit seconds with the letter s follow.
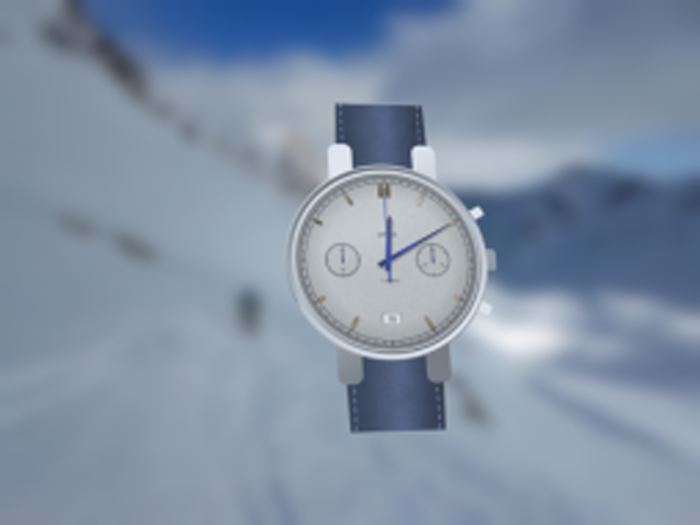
12h10
